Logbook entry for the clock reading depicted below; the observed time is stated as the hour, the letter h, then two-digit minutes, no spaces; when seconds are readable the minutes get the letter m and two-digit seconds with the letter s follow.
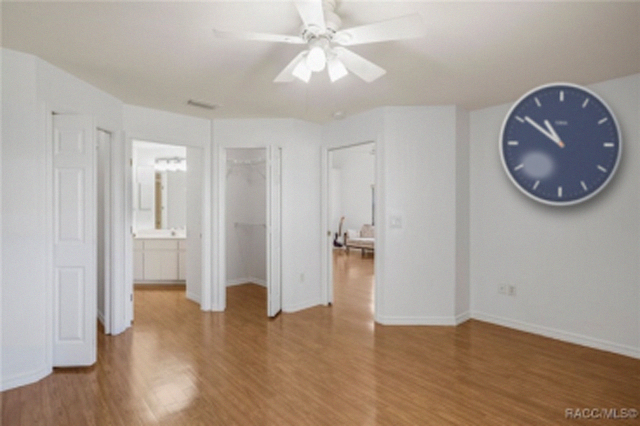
10h51
